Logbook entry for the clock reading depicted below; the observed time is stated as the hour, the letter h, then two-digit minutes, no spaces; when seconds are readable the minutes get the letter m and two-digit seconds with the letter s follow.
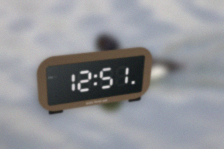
12h51
